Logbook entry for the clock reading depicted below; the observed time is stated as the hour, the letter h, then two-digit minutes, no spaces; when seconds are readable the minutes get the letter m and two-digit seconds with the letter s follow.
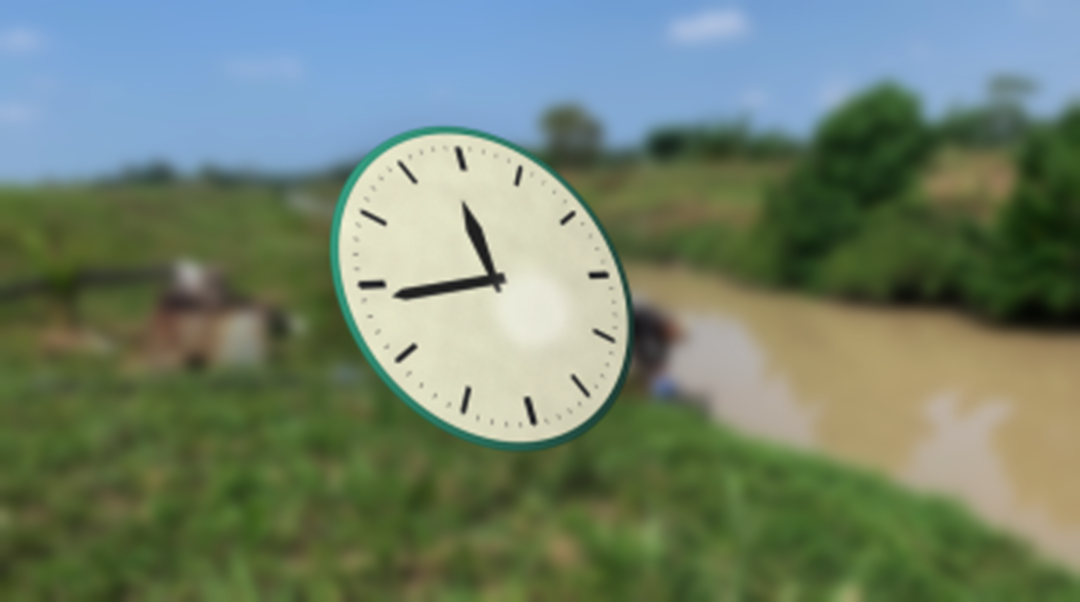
11h44
